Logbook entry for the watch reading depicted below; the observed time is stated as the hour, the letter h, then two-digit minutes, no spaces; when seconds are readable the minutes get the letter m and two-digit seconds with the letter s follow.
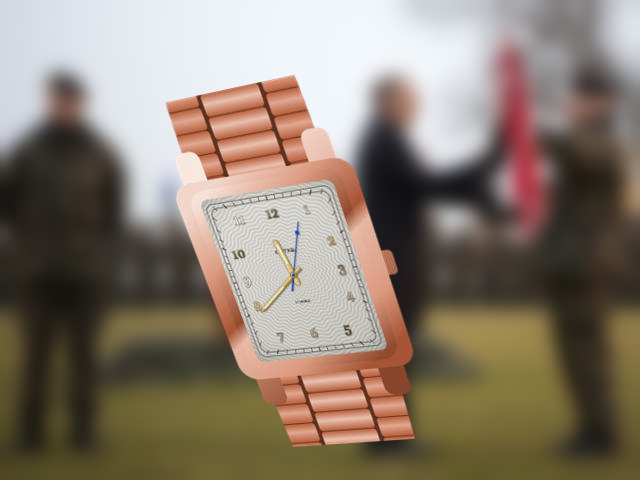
11h39m04s
